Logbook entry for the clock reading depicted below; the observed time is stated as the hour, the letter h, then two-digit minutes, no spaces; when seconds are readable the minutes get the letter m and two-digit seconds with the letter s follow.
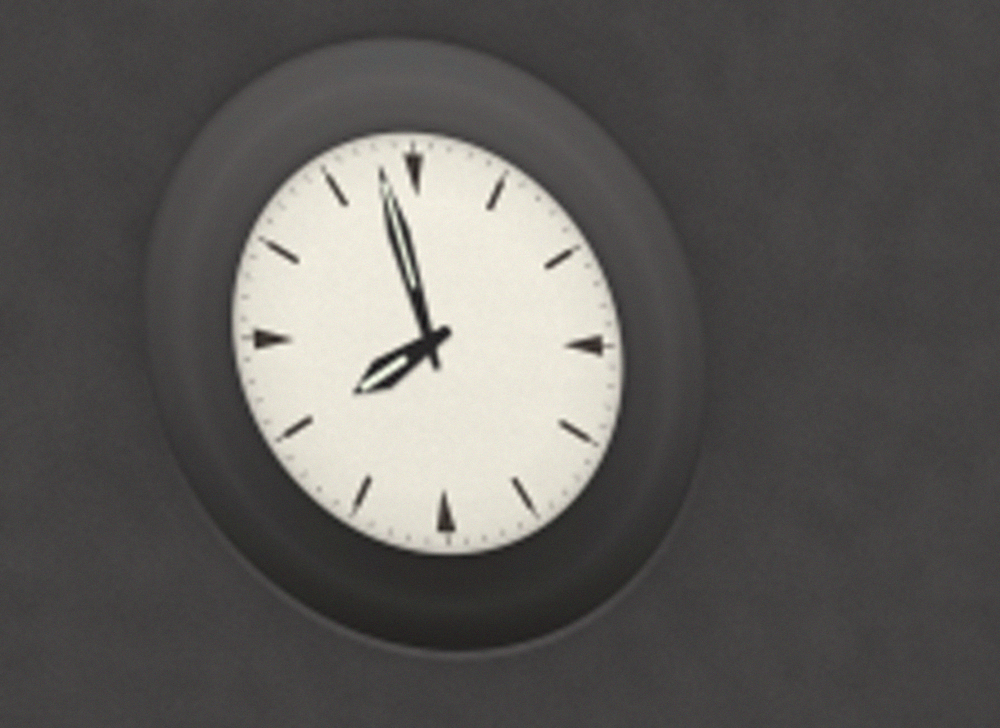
7h58
